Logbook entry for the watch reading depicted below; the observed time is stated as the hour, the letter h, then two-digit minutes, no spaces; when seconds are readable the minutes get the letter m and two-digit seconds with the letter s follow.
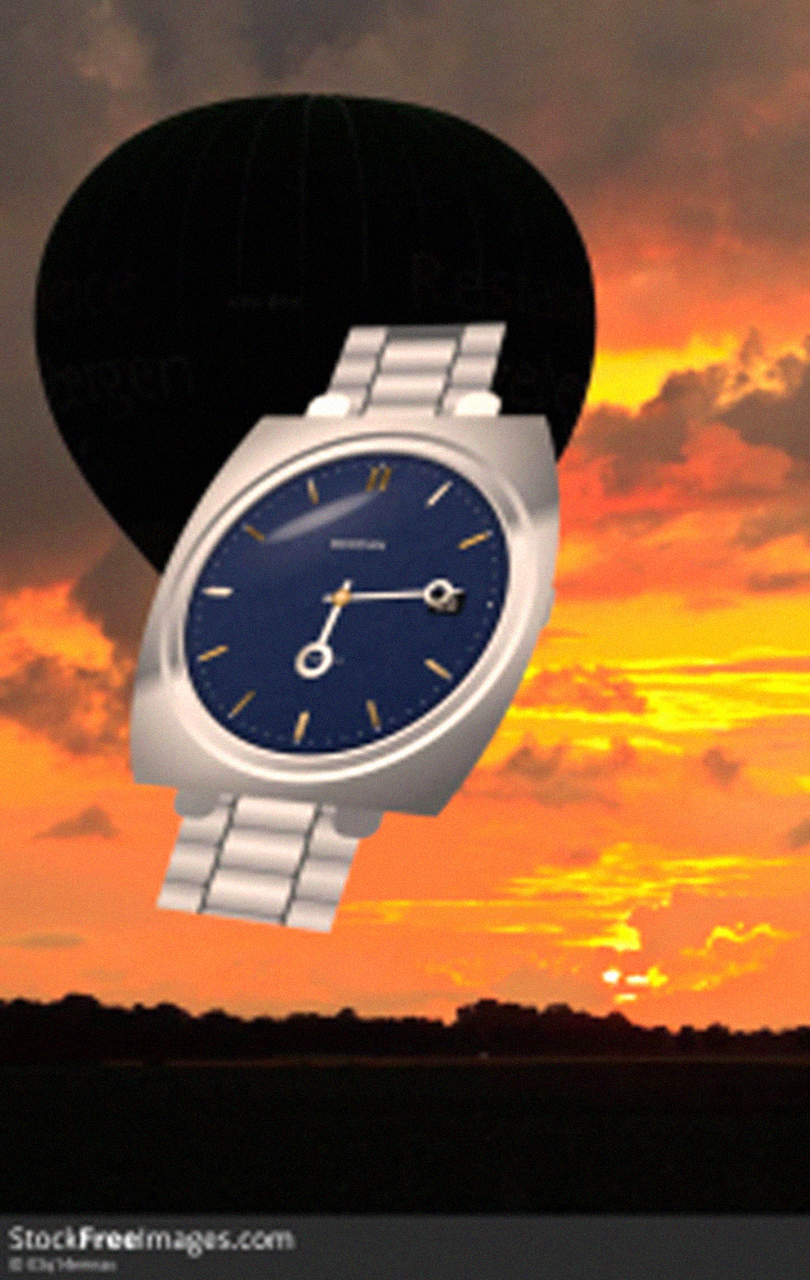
6h14
